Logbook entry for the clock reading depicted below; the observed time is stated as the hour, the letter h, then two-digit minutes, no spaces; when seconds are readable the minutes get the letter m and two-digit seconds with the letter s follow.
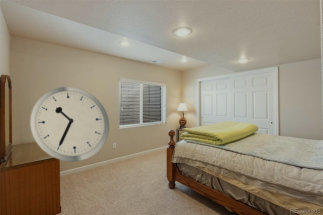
10h35
